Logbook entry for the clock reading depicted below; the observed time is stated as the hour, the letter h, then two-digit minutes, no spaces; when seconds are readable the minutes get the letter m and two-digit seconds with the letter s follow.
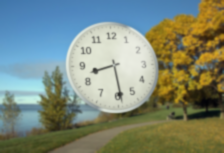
8h29
